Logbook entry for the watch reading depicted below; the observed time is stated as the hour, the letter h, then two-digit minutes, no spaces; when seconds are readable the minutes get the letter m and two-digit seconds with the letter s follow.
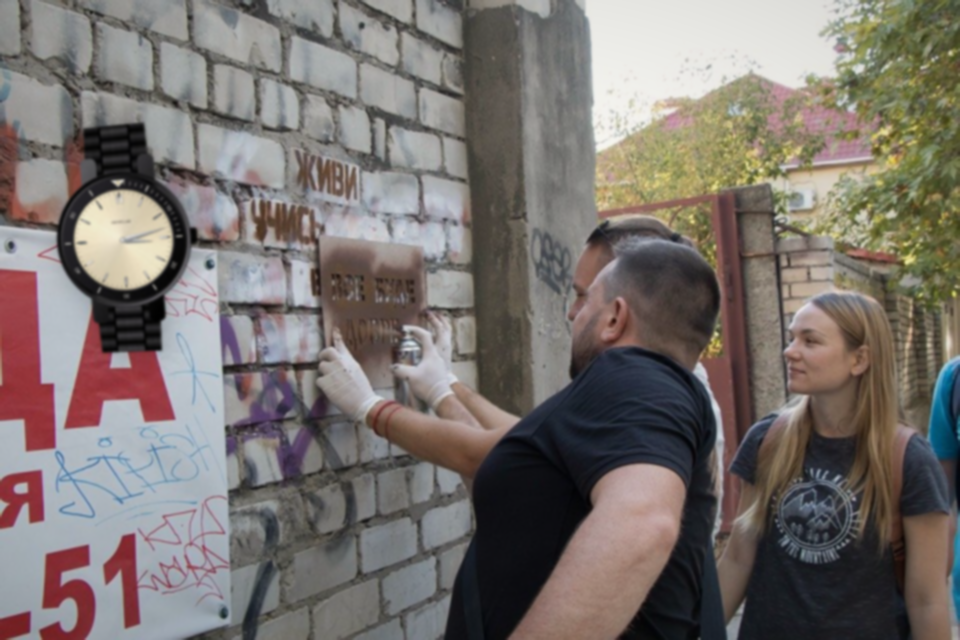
3h13
